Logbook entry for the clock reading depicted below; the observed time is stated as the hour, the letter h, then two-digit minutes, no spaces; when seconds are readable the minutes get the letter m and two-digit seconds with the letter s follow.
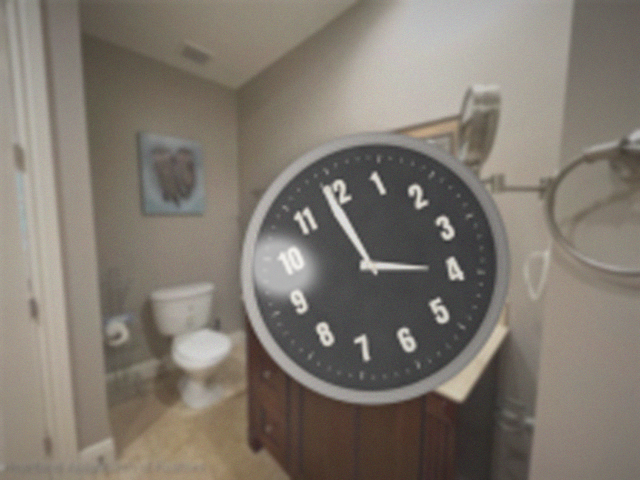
3h59
